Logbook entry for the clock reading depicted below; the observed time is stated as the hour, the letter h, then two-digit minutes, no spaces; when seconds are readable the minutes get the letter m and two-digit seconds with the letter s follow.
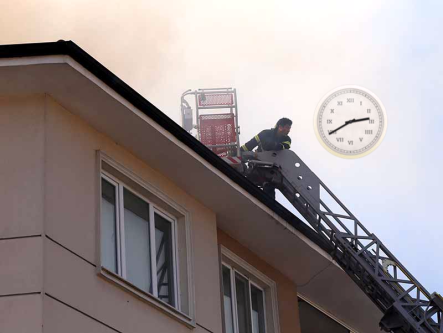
2h40
